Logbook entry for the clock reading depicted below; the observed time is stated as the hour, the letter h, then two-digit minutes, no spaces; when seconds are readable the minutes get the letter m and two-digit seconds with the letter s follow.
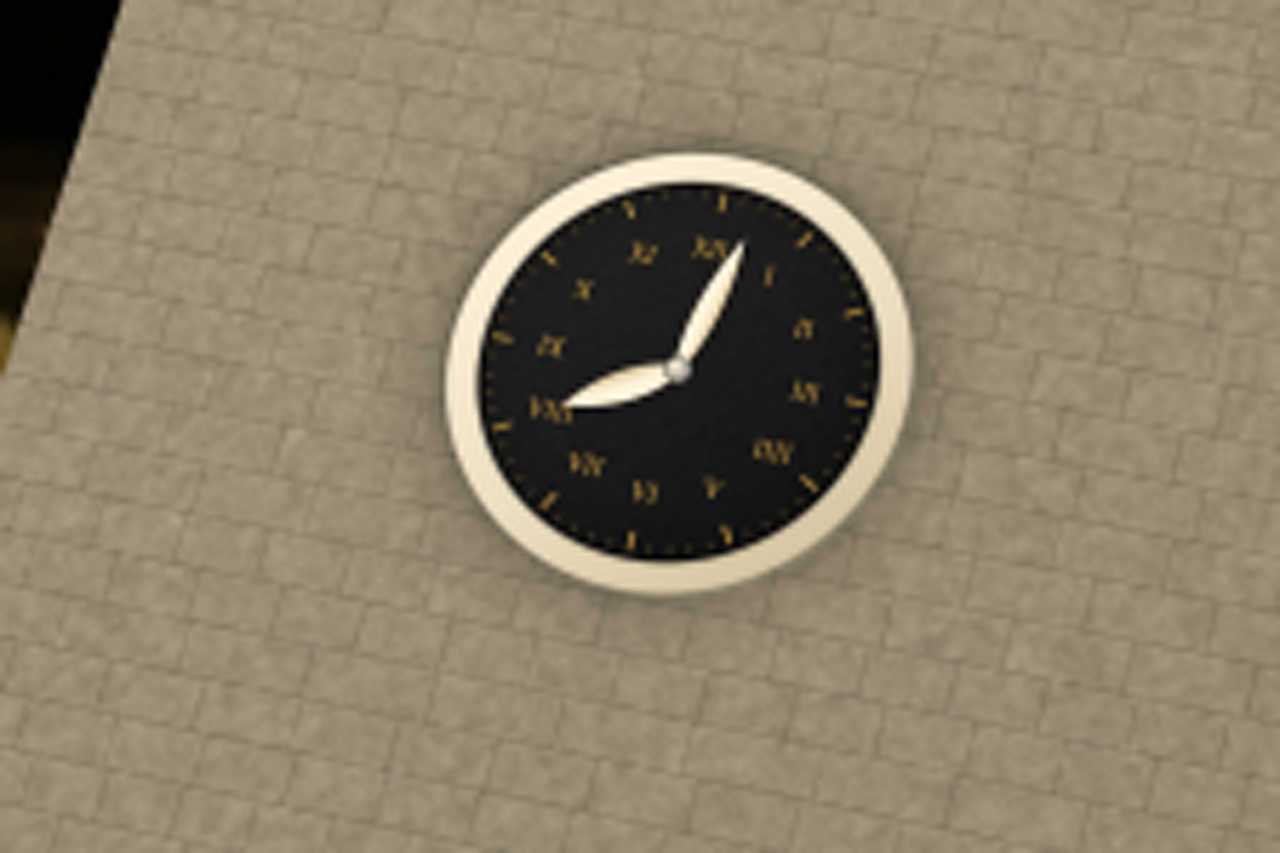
8h02
